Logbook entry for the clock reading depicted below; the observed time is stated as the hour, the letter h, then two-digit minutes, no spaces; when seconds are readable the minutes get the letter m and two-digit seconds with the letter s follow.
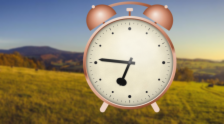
6h46
